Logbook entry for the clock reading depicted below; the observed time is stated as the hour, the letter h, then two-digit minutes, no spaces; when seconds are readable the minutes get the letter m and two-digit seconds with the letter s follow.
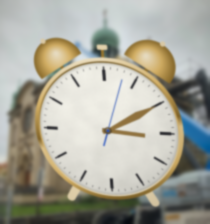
3h10m03s
